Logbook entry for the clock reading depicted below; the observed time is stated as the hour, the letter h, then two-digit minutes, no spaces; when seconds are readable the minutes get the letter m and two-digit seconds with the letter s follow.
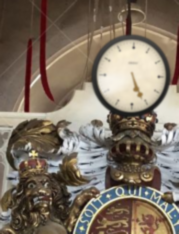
5h26
